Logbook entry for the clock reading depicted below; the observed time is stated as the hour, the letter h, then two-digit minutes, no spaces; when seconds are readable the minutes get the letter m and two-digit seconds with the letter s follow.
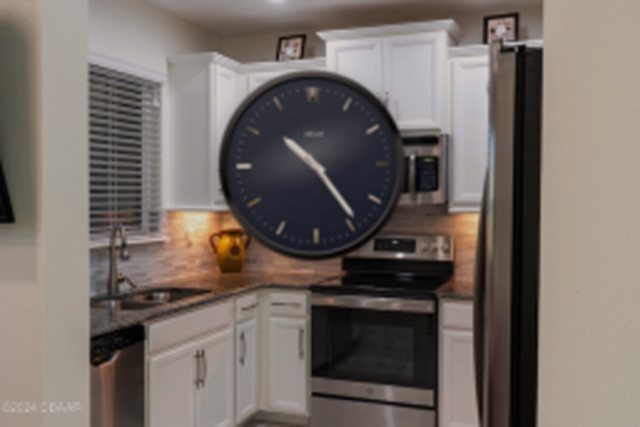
10h24
